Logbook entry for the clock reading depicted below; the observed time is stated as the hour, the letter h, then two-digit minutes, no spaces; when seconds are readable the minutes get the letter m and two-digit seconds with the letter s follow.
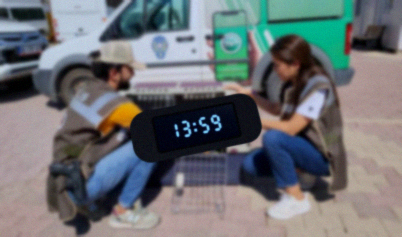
13h59
